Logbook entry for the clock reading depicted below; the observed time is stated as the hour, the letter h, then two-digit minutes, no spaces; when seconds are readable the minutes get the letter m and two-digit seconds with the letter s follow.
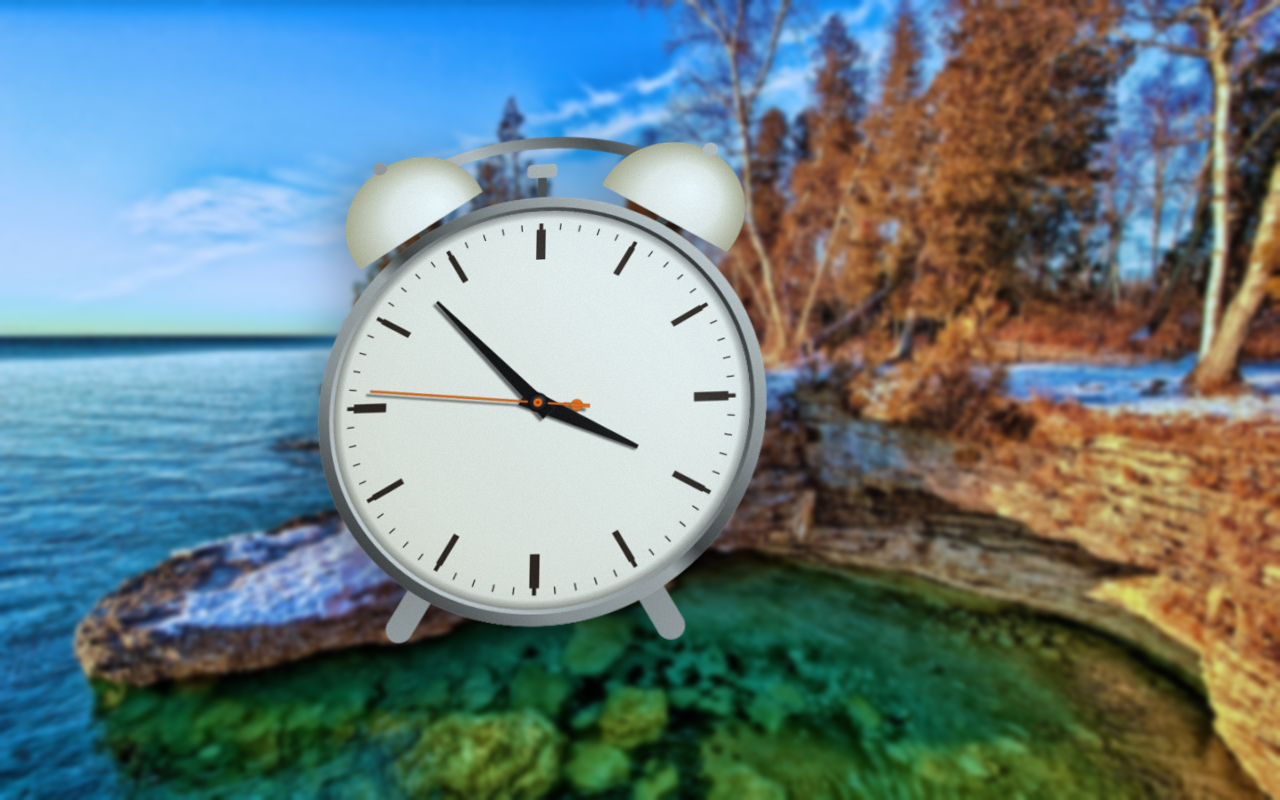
3h52m46s
